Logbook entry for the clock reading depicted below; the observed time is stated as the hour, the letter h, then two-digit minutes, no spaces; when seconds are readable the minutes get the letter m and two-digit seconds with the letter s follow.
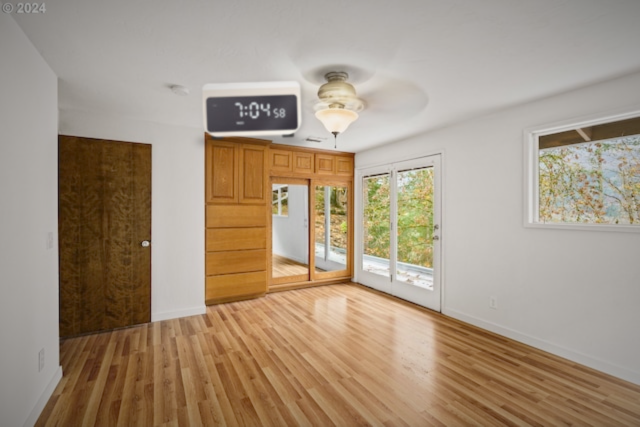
7h04
